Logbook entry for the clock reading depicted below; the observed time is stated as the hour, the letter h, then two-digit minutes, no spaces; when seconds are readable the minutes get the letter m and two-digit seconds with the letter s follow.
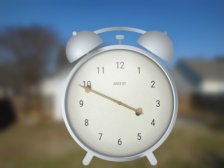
3h49
